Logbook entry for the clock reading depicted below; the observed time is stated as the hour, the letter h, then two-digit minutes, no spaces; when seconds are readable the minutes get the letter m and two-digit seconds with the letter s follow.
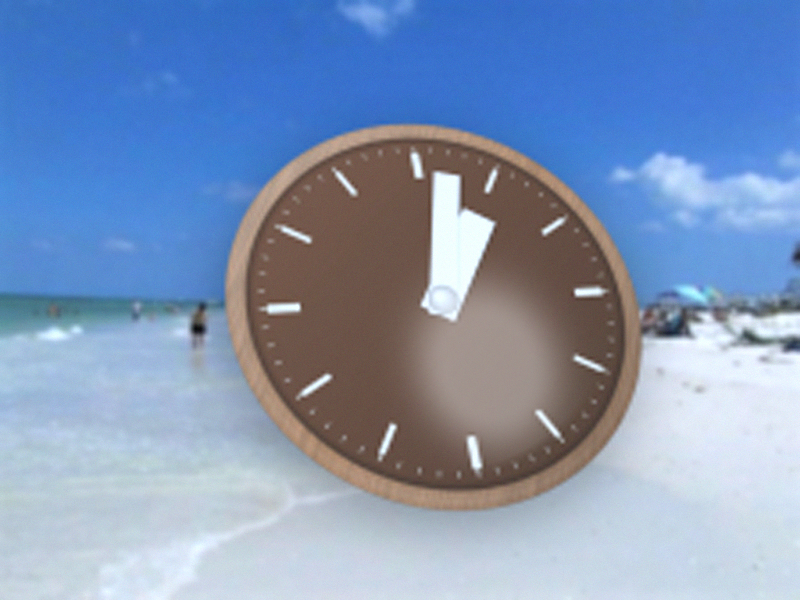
1h02
